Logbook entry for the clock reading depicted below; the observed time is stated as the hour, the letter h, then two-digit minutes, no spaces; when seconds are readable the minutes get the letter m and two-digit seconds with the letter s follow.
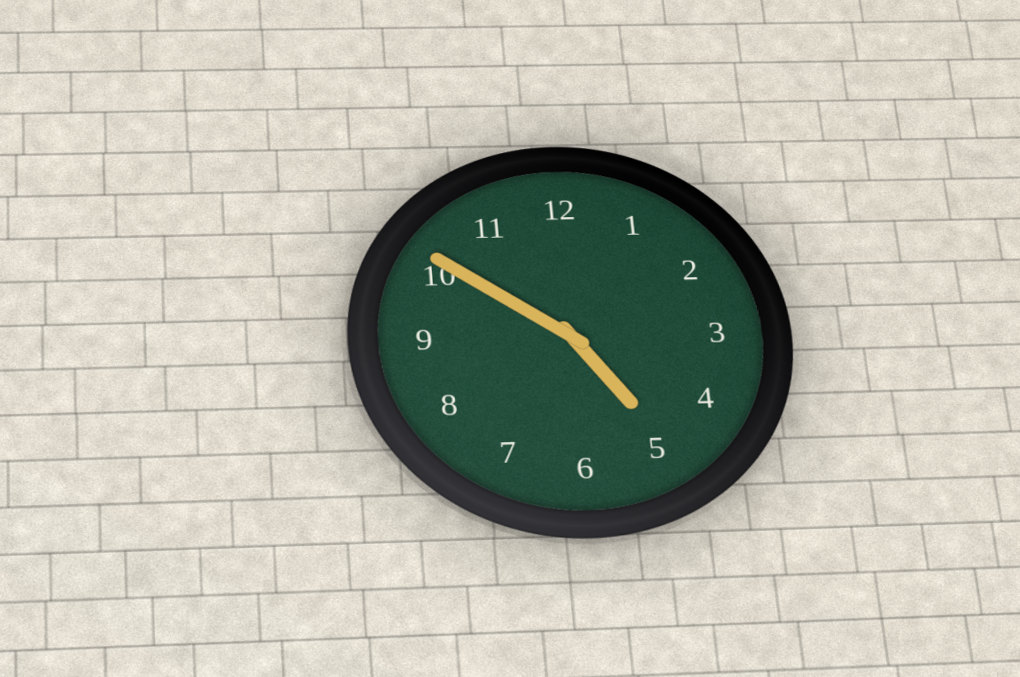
4h51
